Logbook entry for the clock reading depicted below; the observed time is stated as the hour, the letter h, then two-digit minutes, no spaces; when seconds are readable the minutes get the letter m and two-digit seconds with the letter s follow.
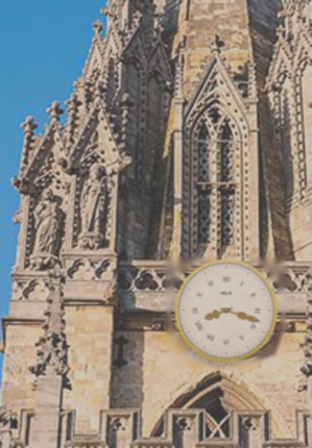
8h18
